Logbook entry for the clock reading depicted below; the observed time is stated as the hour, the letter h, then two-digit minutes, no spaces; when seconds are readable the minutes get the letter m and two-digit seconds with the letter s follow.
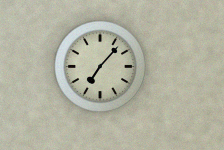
7h07
